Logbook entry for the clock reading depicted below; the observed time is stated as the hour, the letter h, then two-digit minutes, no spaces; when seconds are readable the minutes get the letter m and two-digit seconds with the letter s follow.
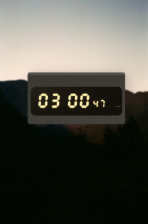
3h00m47s
